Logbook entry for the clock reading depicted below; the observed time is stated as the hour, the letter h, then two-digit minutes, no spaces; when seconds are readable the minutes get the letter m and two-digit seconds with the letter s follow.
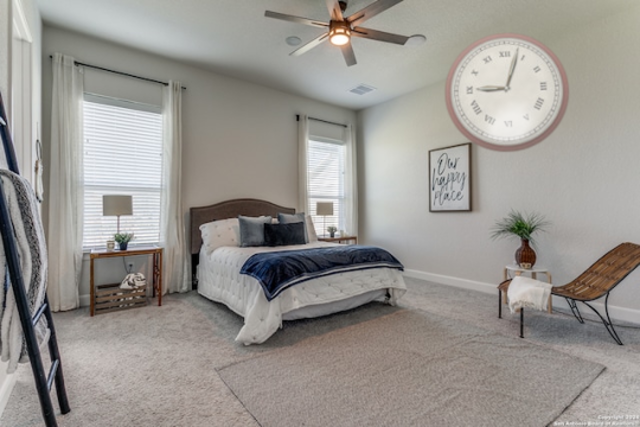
9h03
